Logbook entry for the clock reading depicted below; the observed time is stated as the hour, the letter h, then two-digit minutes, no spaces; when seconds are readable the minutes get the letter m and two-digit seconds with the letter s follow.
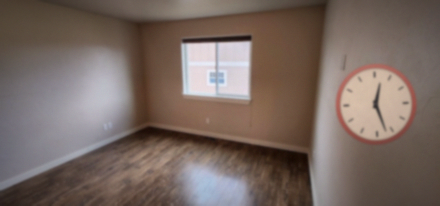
12h27
